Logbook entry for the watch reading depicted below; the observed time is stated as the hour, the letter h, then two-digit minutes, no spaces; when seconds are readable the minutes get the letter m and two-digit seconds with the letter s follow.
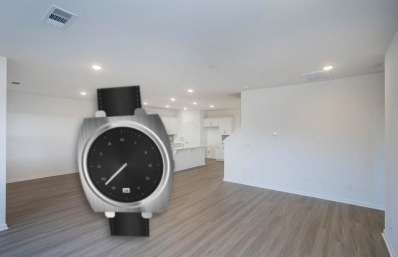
7h38
